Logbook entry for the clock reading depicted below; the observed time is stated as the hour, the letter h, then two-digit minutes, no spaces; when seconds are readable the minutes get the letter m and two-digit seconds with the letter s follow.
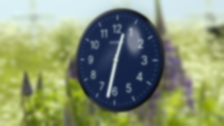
12h32
